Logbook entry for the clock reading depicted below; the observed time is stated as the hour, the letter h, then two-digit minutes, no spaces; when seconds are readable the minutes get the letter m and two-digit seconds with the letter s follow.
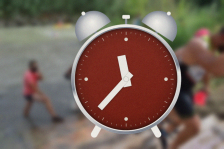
11h37
